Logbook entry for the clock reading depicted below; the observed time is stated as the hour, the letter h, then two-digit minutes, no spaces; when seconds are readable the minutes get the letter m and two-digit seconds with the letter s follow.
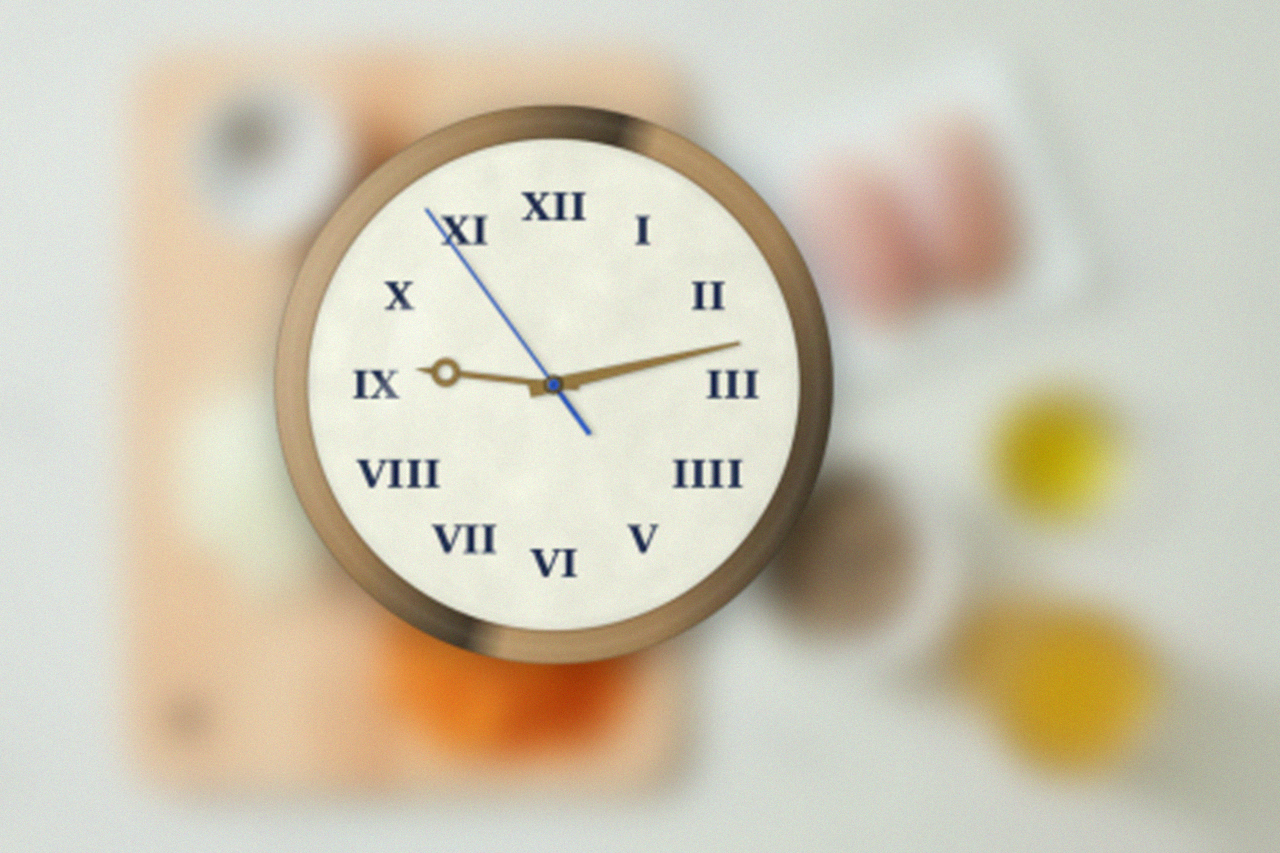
9h12m54s
